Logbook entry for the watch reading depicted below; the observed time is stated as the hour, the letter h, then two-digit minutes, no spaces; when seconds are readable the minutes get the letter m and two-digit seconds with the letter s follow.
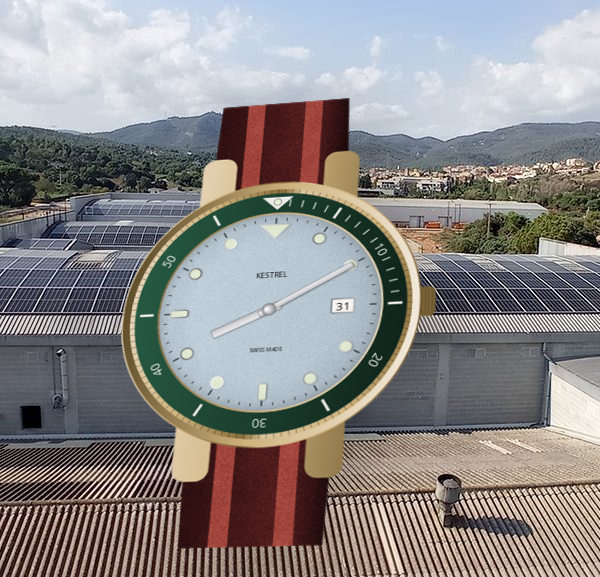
8h10
